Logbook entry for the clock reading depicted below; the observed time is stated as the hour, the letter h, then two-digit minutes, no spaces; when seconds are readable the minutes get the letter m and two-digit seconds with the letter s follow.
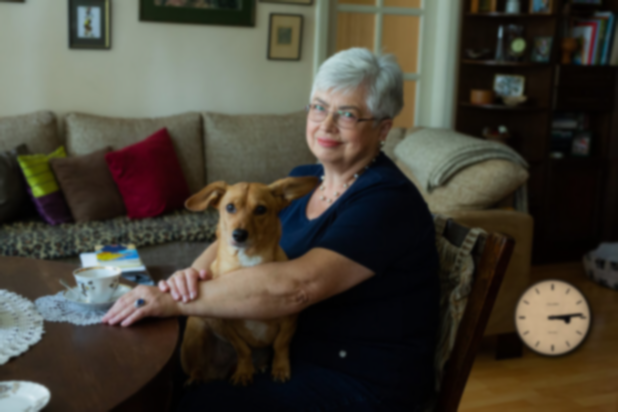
3h14
